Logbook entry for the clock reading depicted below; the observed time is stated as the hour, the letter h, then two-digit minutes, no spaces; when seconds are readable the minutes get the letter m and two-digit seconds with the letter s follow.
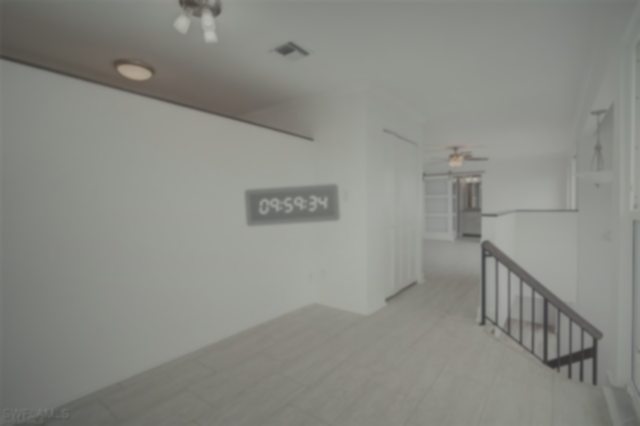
9h59m34s
